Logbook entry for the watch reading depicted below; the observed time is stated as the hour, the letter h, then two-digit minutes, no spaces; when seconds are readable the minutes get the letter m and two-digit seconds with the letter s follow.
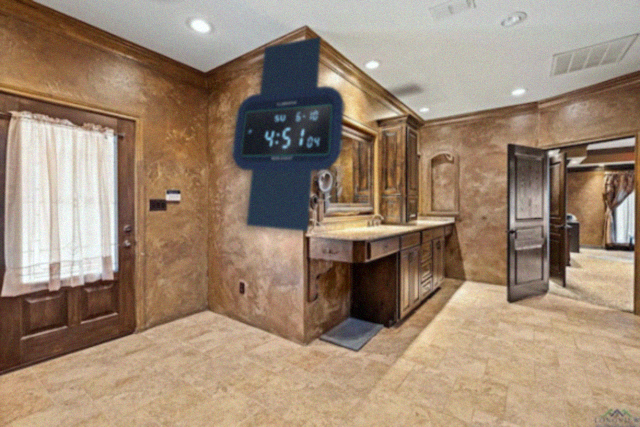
4h51
